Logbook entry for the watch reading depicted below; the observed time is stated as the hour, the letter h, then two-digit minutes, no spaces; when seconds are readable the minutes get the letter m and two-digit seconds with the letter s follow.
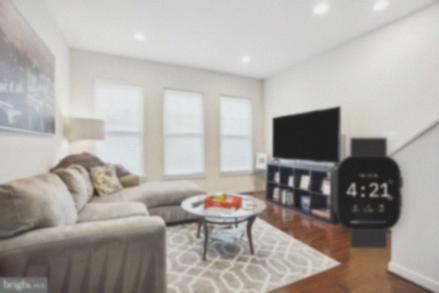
4h21
